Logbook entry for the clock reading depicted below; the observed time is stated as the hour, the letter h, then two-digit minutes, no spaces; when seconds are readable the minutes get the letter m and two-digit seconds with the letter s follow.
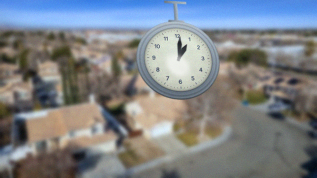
1h01
